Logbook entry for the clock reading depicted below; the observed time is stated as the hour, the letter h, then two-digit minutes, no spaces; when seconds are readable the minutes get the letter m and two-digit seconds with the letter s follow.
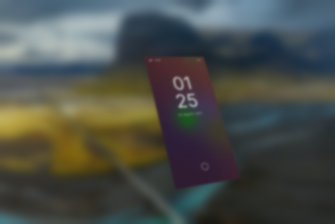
1h25
